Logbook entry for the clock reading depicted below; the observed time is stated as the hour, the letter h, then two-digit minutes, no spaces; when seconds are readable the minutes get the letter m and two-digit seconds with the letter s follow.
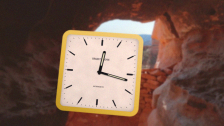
12h17
